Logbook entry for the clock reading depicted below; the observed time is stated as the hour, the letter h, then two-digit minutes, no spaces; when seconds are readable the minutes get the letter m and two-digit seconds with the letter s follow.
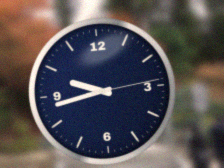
9h43m14s
